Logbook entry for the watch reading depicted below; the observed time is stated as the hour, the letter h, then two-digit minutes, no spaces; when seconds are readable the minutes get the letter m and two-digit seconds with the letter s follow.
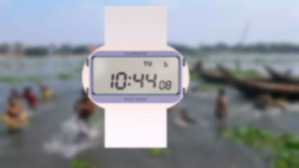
10h44
